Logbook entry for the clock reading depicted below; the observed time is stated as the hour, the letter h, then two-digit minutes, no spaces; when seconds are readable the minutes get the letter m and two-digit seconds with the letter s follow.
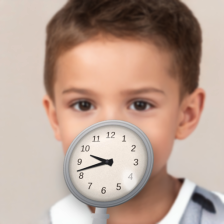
9h42
